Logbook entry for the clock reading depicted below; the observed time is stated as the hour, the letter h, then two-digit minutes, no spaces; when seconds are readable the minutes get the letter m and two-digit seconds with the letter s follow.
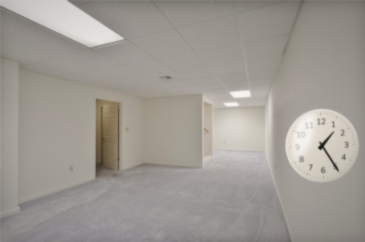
1h25
